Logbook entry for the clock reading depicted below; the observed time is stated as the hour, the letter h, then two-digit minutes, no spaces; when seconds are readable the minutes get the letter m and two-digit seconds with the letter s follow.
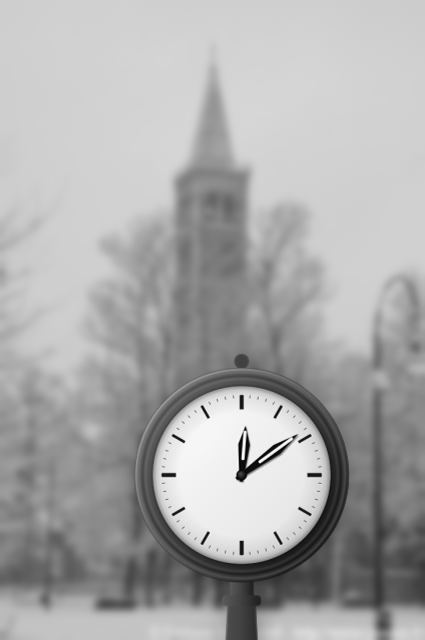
12h09
